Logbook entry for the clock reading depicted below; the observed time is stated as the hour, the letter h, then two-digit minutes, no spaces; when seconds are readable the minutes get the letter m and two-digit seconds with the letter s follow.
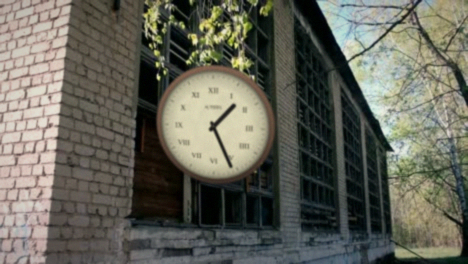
1h26
